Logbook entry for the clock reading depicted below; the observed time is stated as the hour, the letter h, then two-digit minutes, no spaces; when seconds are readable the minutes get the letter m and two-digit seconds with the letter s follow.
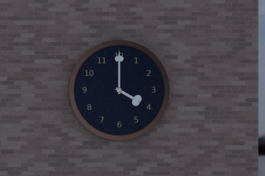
4h00
